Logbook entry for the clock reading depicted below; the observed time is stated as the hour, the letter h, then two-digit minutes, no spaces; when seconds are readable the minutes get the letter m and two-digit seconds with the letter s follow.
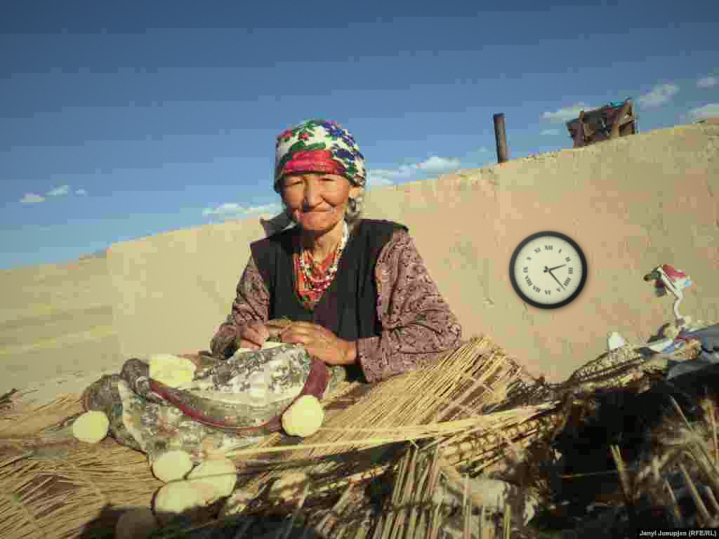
2h23
